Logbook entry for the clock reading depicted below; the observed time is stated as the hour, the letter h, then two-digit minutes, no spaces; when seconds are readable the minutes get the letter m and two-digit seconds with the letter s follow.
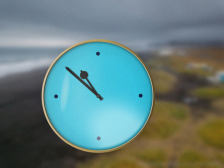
10h52
